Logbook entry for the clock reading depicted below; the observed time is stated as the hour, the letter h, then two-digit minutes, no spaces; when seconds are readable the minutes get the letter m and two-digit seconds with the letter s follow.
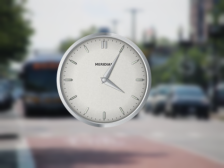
4h05
